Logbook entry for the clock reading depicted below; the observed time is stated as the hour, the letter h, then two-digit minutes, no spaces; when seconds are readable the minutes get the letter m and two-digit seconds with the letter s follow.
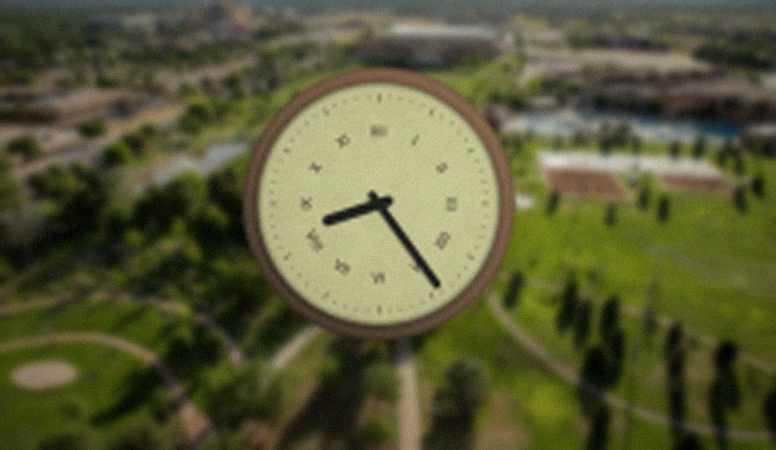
8h24
